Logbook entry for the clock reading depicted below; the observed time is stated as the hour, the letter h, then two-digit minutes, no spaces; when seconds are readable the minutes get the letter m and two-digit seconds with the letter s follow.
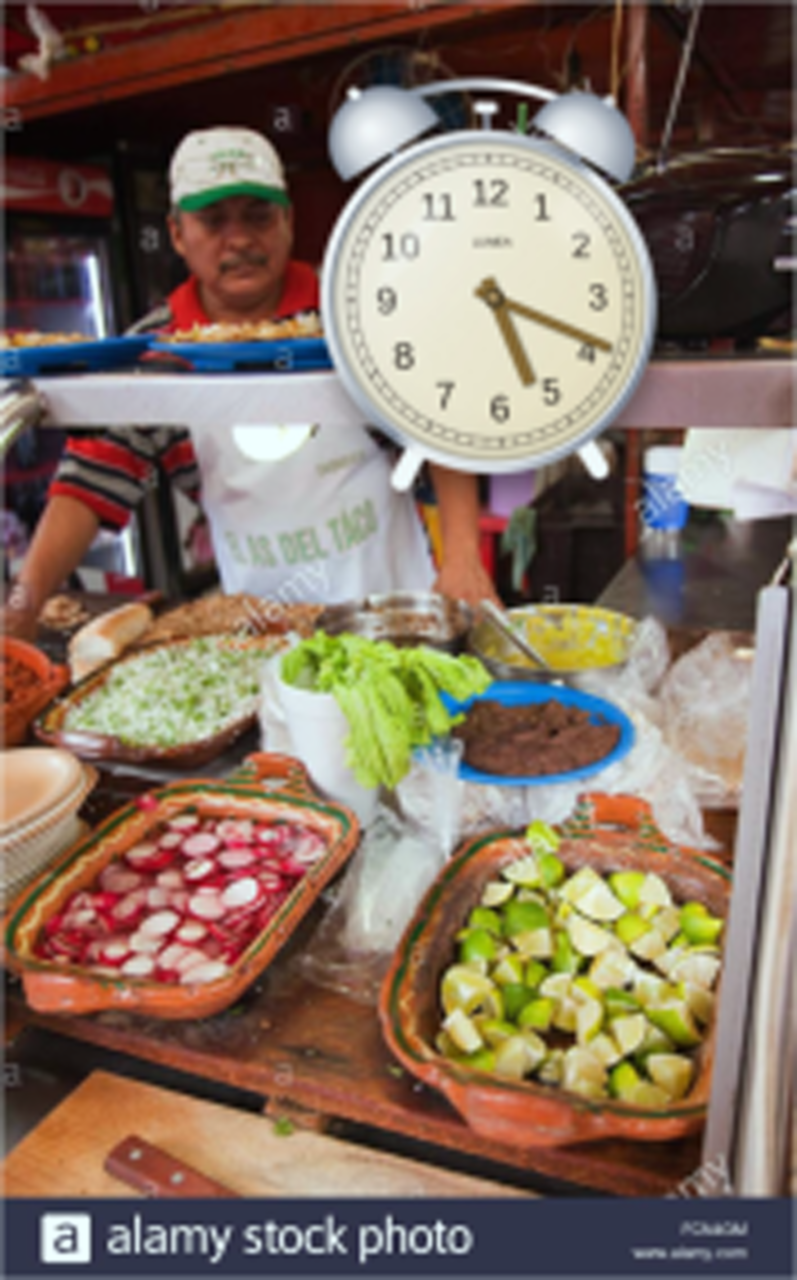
5h19
